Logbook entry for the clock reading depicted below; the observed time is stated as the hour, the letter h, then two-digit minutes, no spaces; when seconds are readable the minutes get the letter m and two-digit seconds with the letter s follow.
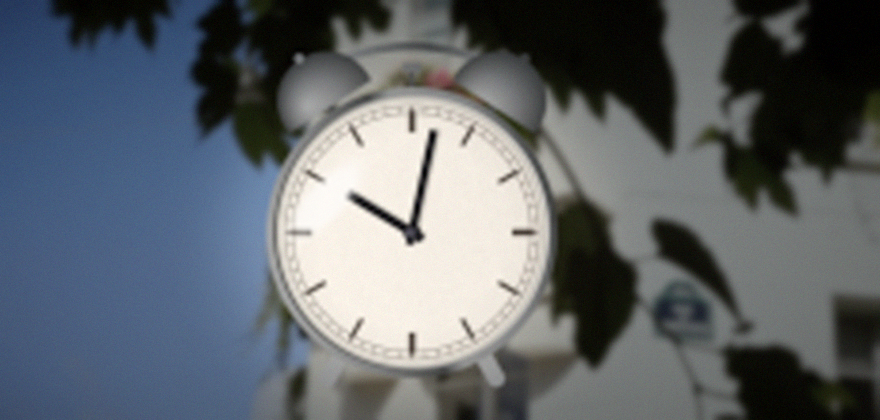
10h02
